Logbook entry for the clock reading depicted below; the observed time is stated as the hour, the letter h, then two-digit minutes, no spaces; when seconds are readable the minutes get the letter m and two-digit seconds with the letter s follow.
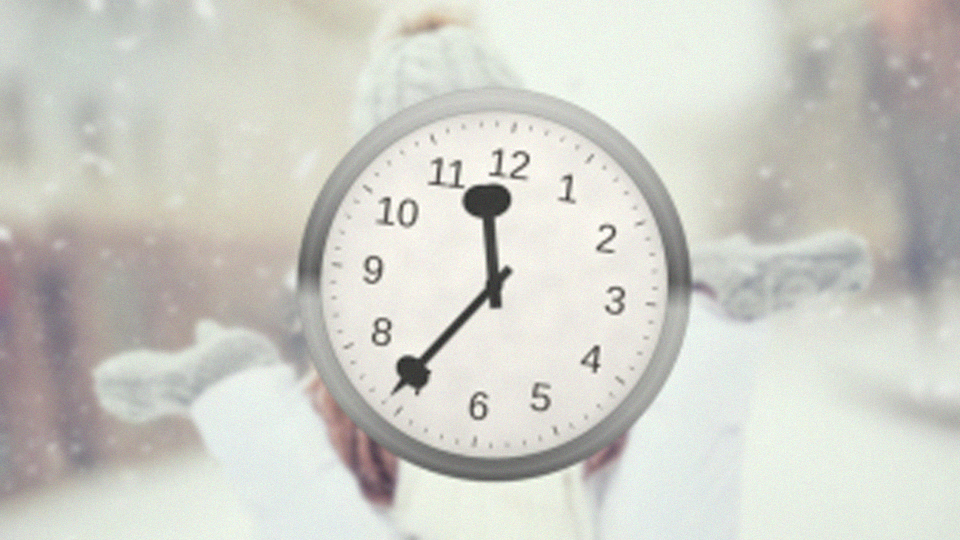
11h36
